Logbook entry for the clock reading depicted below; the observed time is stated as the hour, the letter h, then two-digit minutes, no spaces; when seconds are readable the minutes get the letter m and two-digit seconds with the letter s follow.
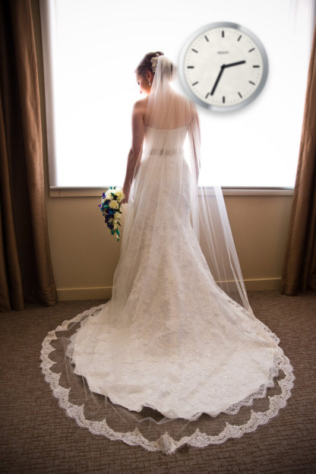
2h34
